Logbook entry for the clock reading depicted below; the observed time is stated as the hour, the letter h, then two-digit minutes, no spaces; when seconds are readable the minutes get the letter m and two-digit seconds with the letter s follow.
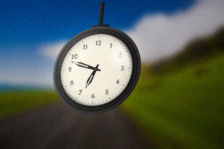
6h48
